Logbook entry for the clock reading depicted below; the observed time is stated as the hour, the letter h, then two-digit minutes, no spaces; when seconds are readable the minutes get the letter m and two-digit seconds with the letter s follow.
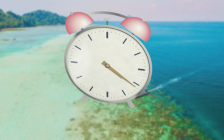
4h21
